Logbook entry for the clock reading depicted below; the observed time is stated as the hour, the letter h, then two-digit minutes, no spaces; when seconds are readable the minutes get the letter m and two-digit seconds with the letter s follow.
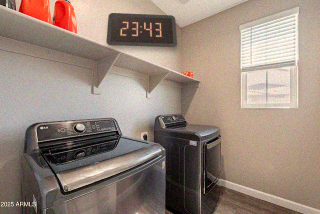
23h43
